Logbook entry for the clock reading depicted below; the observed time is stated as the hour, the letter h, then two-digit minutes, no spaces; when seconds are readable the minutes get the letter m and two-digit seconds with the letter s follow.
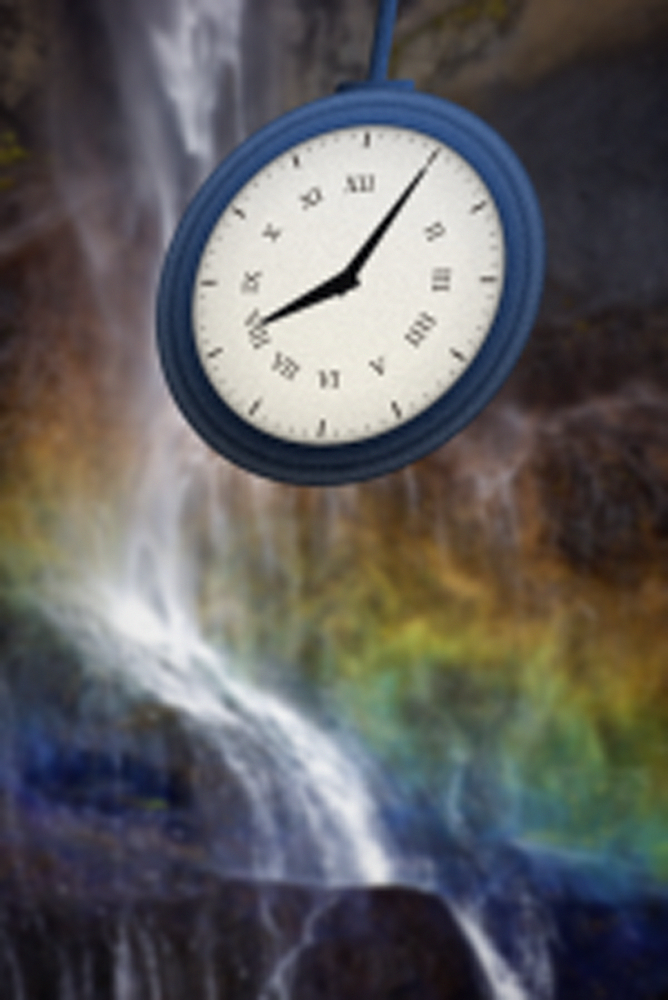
8h05
